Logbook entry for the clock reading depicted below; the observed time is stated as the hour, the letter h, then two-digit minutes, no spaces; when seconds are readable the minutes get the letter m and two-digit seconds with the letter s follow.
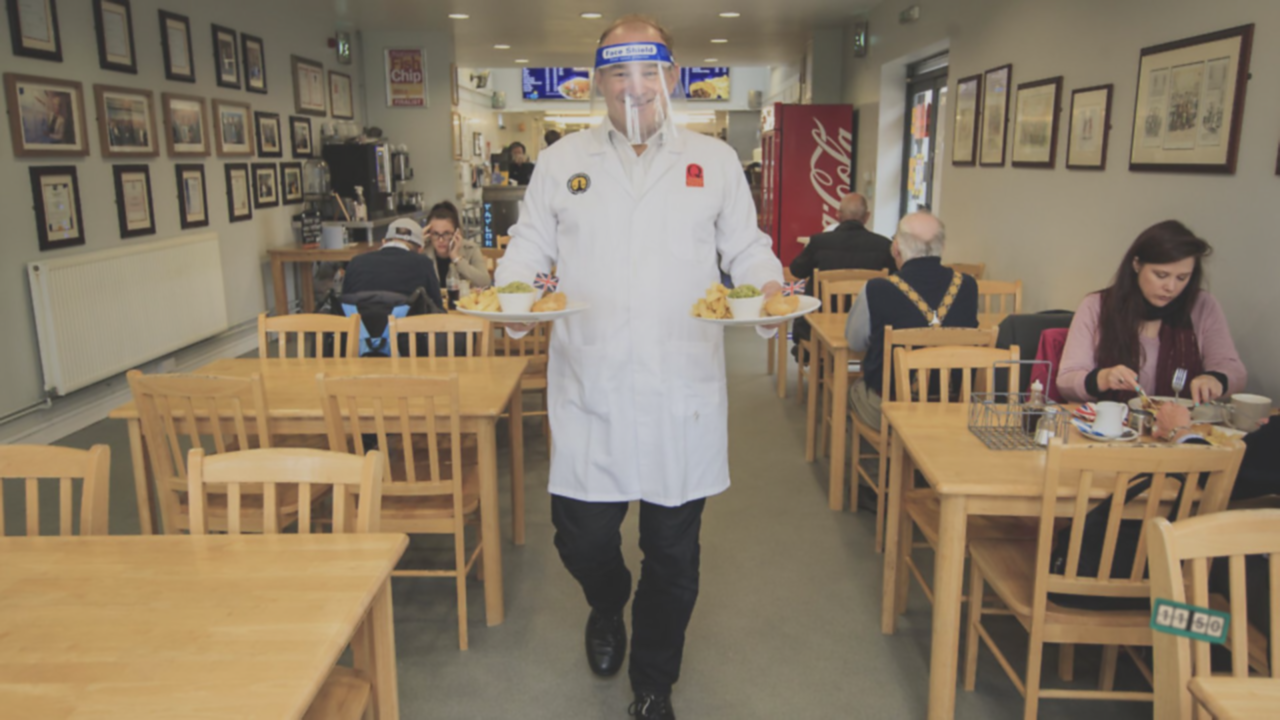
11h50
